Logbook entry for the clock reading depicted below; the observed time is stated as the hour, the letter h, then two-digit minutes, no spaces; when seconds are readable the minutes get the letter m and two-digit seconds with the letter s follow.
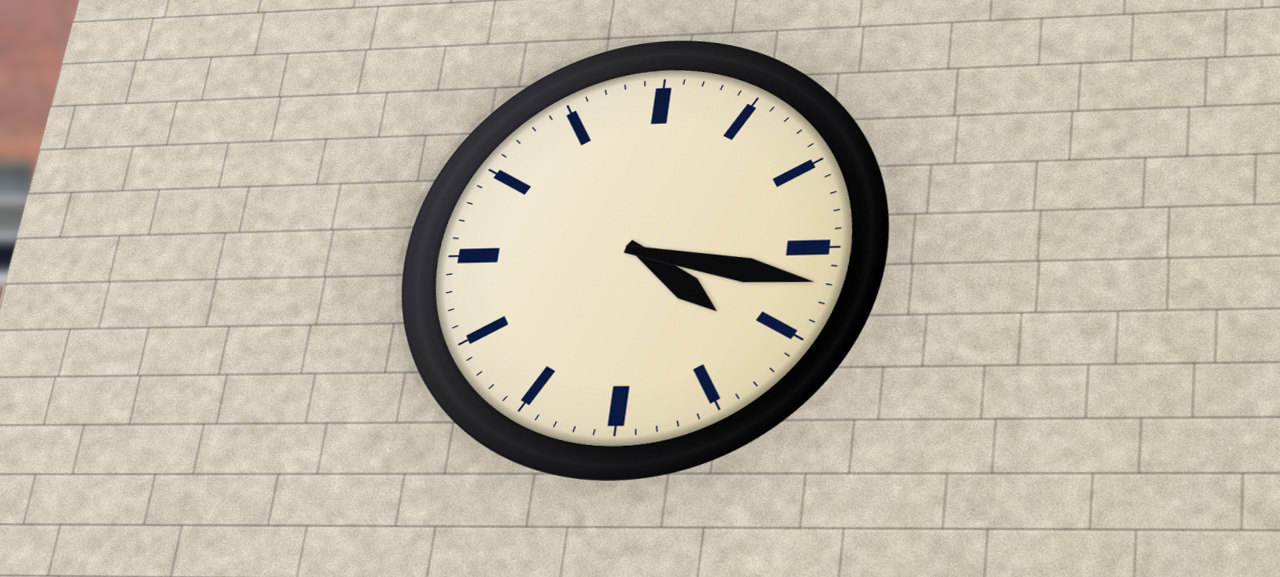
4h17
